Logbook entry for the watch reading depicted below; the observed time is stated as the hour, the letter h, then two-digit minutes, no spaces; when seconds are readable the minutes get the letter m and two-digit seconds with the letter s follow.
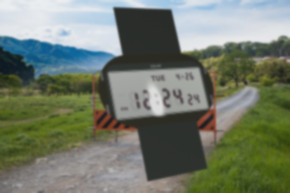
12h24m24s
